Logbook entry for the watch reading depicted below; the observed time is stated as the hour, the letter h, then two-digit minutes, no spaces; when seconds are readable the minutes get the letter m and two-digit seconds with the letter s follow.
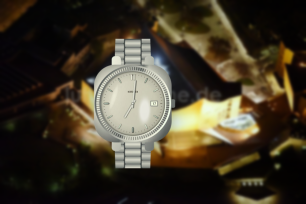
7h01
